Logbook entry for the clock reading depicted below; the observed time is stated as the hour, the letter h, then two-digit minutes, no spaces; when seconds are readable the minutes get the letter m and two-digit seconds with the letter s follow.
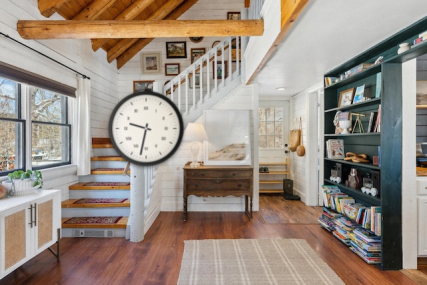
9h32
